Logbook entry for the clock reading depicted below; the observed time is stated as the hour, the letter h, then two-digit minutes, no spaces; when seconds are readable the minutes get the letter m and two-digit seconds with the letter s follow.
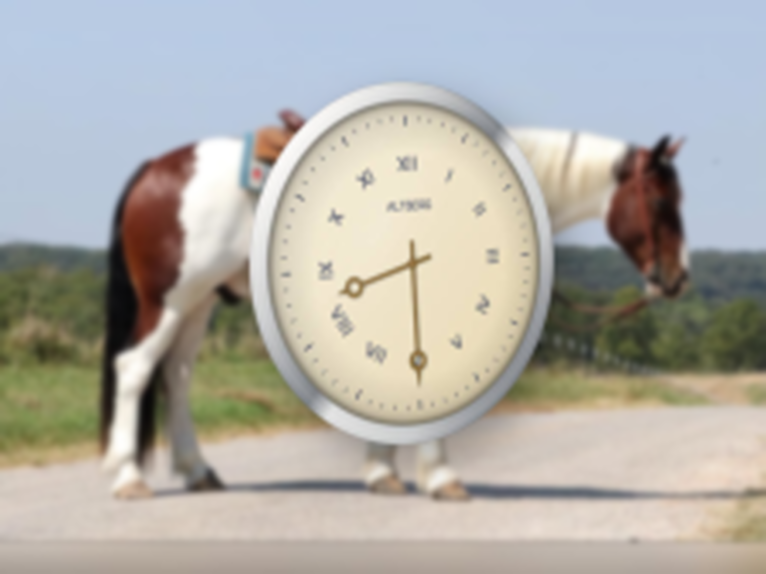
8h30
